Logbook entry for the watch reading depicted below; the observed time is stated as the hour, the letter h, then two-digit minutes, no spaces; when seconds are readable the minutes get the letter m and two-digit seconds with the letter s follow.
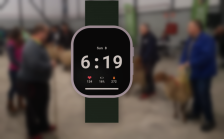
6h19
